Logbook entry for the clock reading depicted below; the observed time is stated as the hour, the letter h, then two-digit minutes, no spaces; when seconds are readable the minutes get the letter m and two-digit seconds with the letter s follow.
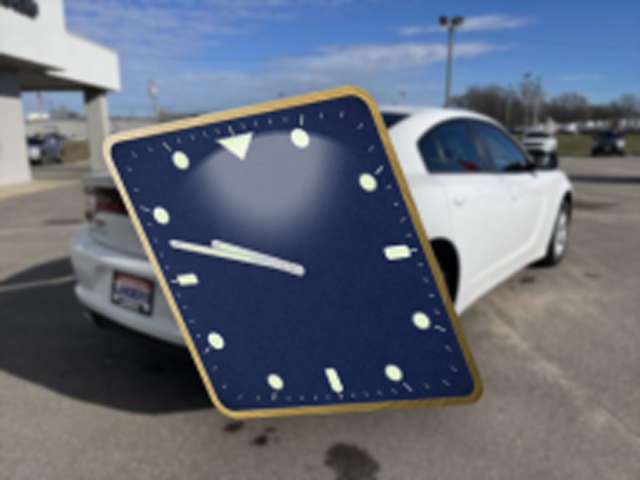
9h48
